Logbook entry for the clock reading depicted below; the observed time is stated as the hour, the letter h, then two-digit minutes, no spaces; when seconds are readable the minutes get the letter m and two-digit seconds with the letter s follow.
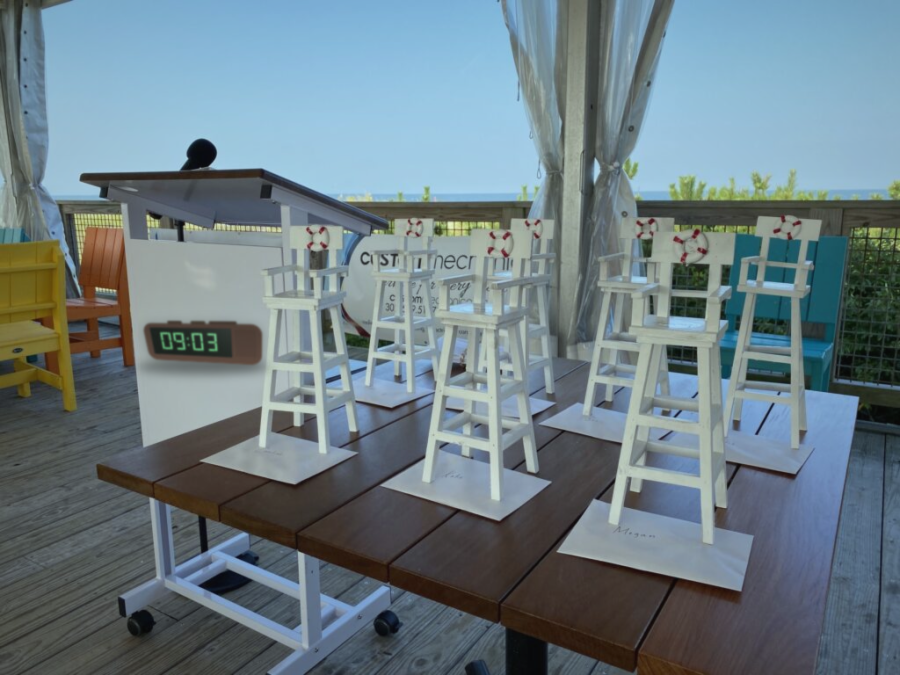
9h03
